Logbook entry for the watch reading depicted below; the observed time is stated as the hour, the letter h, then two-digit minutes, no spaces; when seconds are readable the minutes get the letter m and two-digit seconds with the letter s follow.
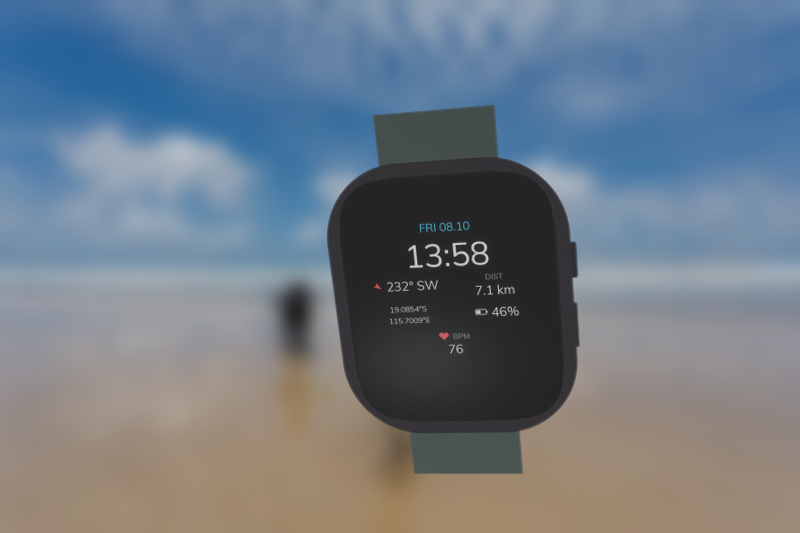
13h58
